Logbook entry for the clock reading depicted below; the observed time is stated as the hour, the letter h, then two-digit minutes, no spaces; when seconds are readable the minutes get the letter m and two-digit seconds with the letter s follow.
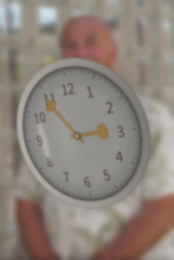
2h54
